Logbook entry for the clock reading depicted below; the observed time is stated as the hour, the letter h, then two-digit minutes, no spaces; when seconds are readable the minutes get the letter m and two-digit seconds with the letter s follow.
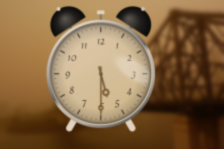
5h30
